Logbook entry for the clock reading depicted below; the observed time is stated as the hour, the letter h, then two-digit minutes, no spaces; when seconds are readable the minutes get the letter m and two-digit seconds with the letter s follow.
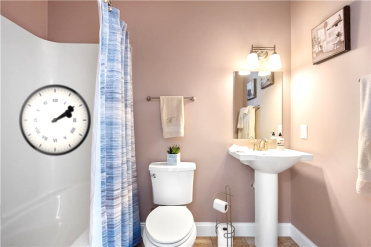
2h09
